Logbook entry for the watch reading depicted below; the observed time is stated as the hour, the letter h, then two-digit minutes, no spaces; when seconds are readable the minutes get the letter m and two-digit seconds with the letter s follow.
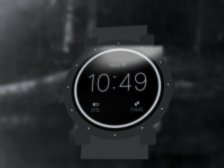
10h49
